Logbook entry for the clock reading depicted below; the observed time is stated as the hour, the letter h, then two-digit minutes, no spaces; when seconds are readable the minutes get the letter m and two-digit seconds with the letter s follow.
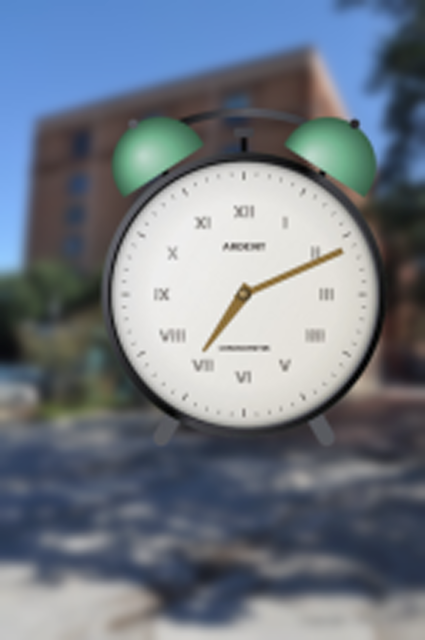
7h11
